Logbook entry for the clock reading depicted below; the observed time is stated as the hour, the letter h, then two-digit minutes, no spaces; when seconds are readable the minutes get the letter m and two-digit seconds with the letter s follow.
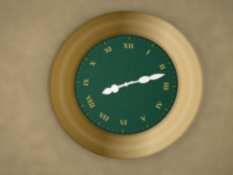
8h12
